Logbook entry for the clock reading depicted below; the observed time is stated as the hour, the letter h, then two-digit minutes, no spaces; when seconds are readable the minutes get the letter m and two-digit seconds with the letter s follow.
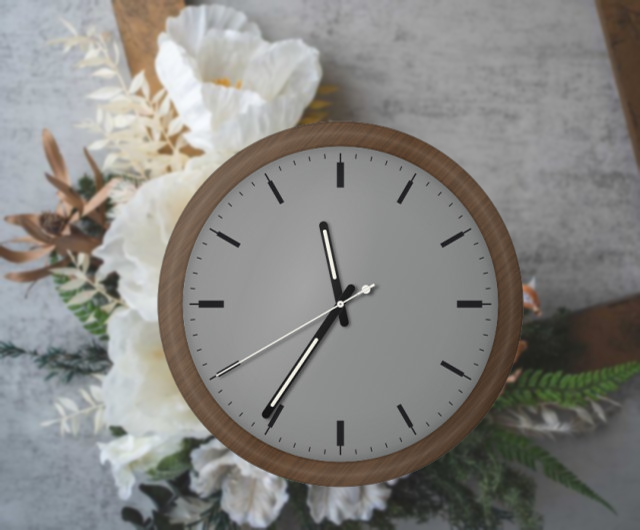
11h35m40s
